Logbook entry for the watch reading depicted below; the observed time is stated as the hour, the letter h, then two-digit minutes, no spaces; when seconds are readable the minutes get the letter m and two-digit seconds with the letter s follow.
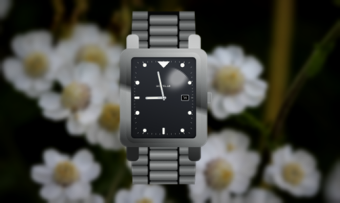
8h58
